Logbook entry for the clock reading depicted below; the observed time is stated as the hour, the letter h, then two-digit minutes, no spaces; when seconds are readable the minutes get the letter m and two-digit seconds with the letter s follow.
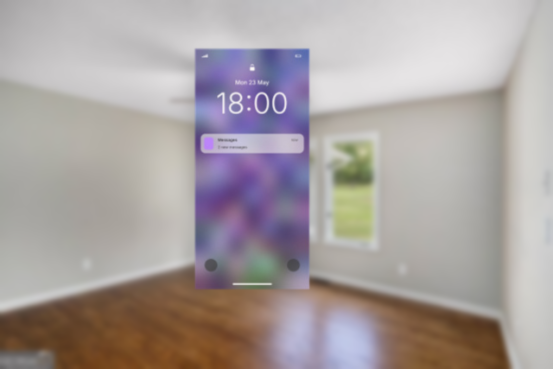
18h00
